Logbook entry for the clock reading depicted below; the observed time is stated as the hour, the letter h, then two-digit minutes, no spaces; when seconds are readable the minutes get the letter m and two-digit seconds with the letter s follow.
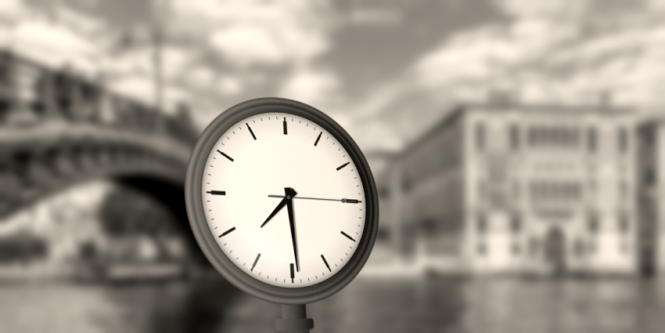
7h29m15s
